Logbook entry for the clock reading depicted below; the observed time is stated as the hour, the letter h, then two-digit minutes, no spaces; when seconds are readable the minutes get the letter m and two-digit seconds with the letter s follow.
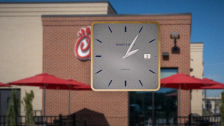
2h05
